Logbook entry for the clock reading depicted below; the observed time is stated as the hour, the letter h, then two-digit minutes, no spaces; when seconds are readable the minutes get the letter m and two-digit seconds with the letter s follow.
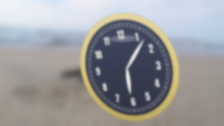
6h07
